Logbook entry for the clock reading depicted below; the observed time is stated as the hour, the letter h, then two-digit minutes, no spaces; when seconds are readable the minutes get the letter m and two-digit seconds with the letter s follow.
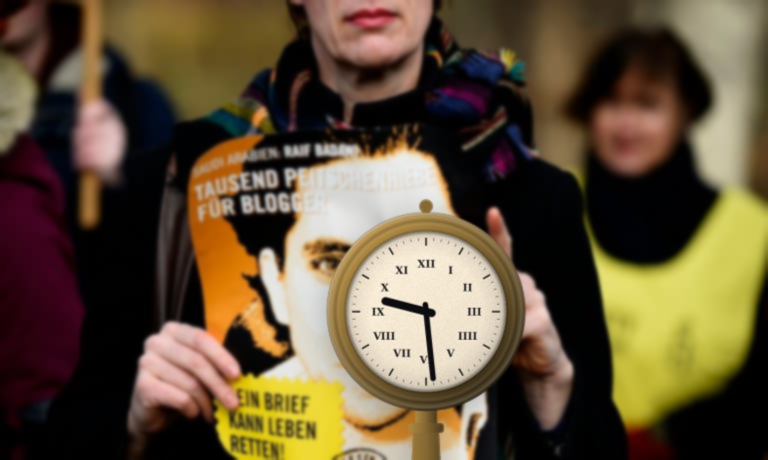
9h29
